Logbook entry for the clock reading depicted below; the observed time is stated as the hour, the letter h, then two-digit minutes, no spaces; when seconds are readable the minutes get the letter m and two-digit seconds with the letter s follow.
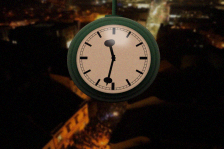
11h32
